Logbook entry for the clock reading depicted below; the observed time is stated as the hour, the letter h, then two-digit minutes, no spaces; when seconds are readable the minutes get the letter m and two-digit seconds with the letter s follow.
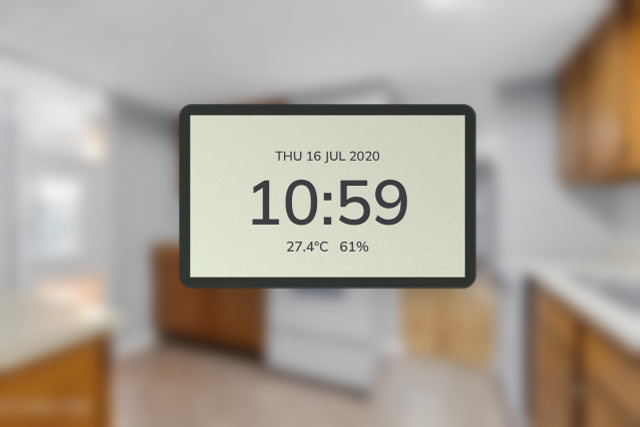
10h59
